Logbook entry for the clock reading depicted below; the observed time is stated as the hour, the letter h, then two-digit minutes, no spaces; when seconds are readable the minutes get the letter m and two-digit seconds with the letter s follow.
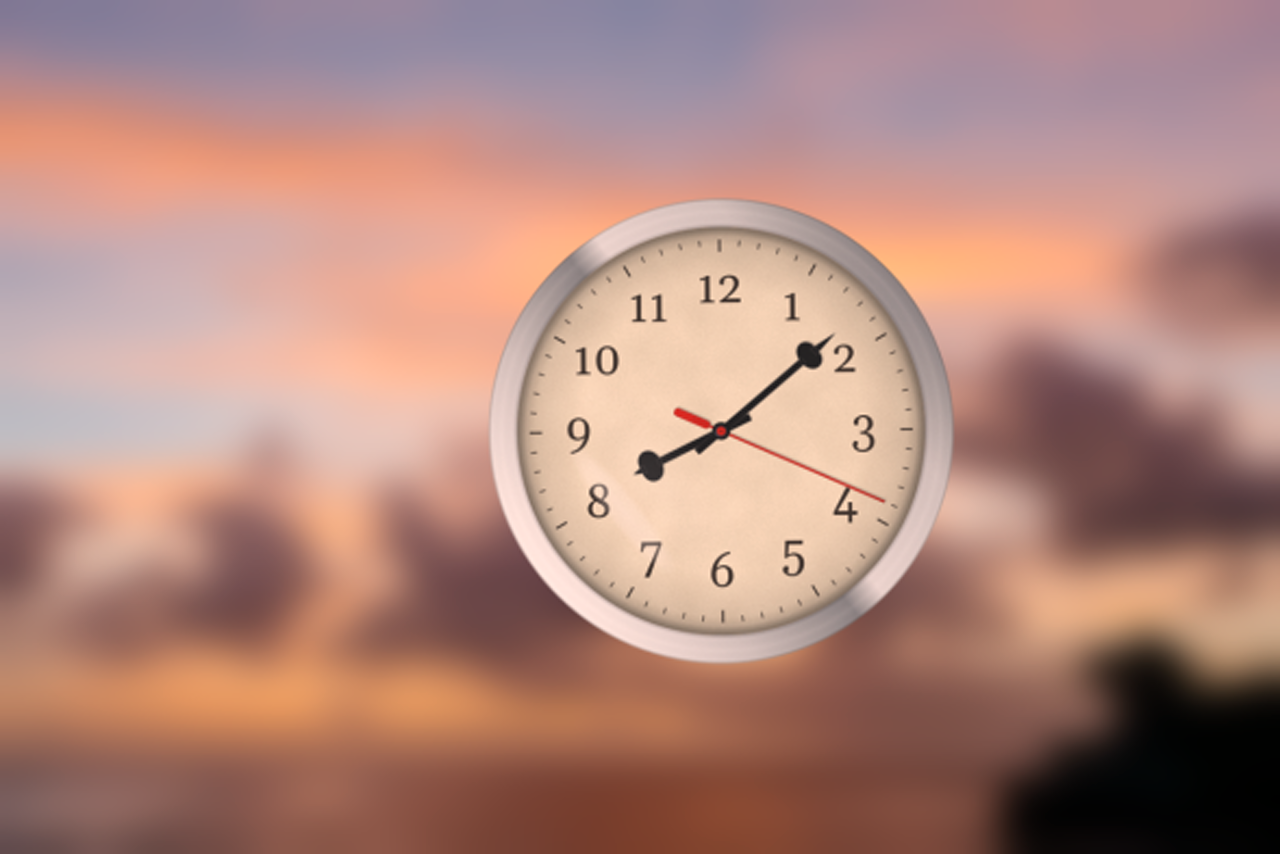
8h08m19s
